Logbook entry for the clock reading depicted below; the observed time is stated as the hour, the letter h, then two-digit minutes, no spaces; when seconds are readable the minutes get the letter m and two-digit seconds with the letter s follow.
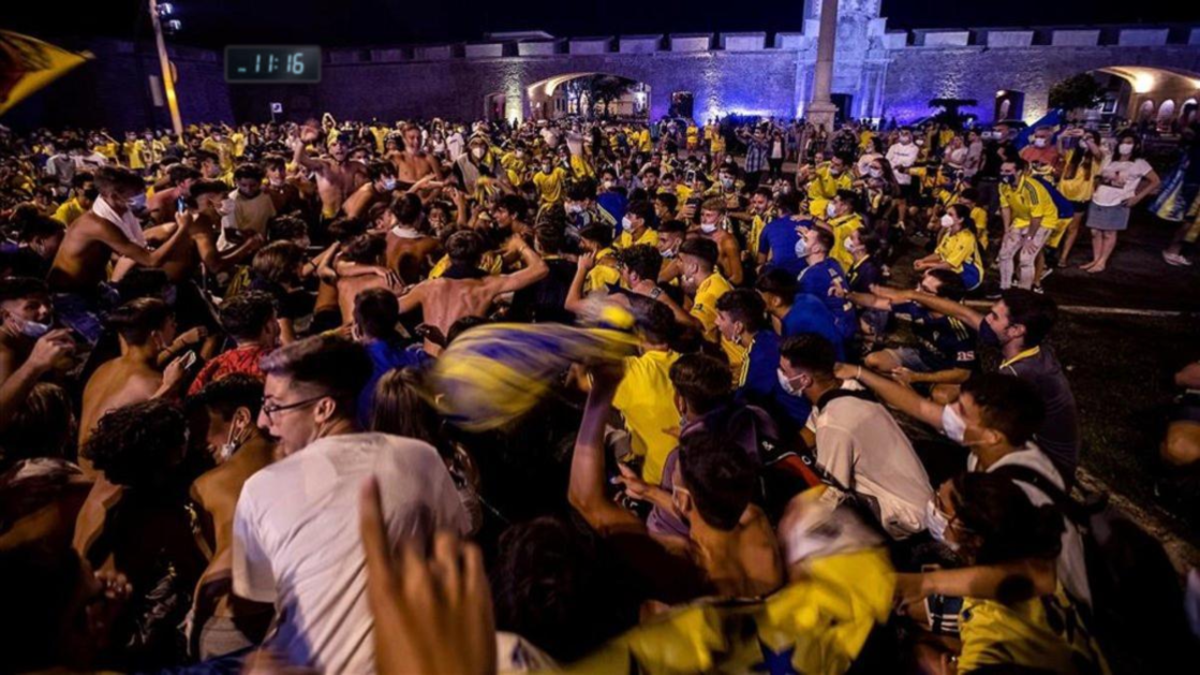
11h16
